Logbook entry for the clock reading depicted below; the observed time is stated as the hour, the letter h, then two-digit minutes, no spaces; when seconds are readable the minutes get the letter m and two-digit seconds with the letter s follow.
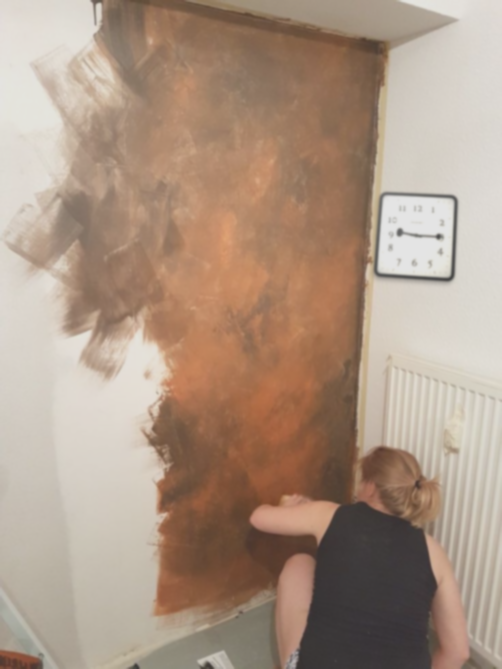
9h15
